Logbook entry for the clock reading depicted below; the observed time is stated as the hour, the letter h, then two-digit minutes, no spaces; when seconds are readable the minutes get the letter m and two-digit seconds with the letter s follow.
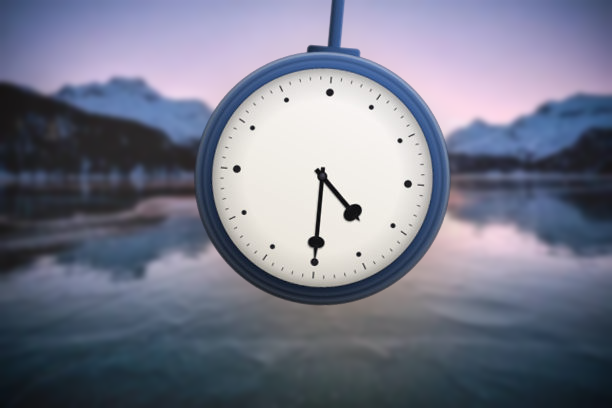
4h30
